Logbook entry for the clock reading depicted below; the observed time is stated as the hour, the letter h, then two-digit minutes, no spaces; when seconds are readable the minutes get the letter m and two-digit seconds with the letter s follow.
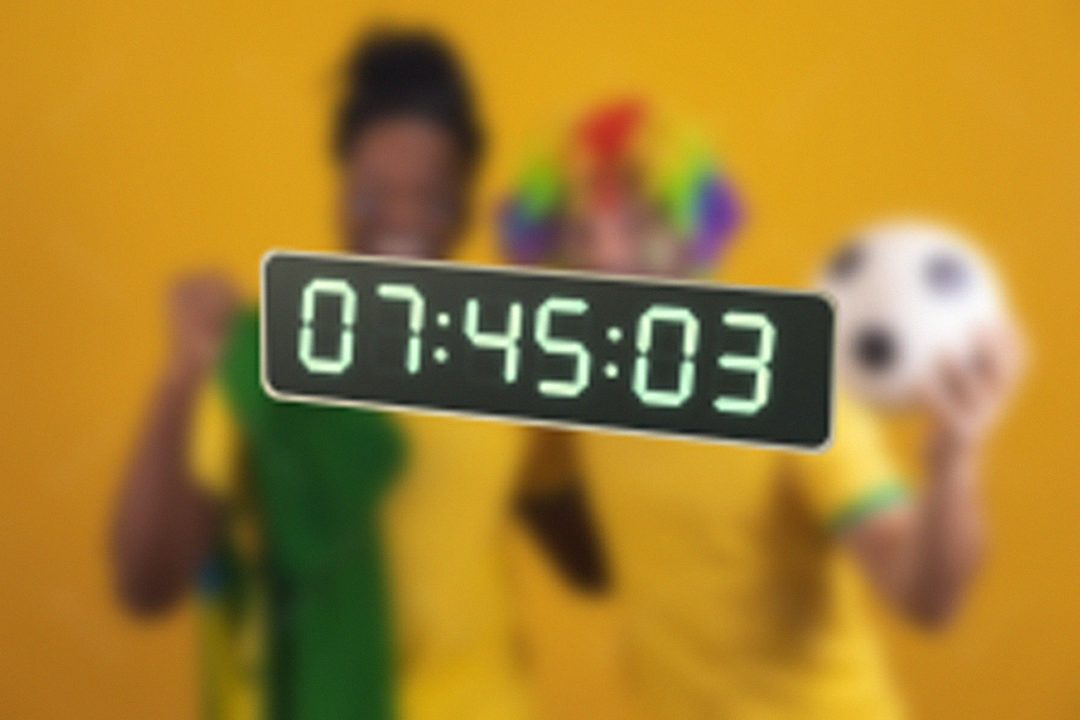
7h45m03s
